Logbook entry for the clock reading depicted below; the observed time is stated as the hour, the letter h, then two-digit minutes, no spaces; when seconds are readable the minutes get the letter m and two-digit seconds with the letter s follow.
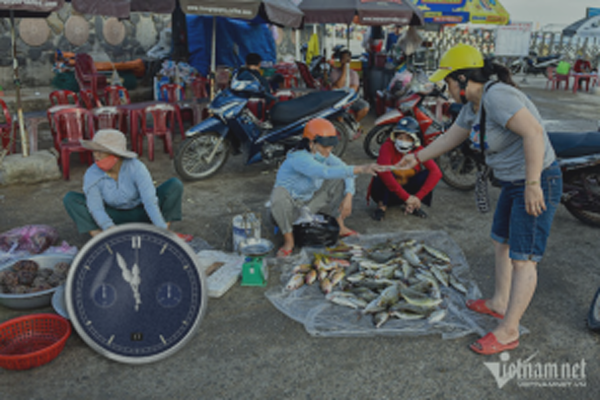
11h56
